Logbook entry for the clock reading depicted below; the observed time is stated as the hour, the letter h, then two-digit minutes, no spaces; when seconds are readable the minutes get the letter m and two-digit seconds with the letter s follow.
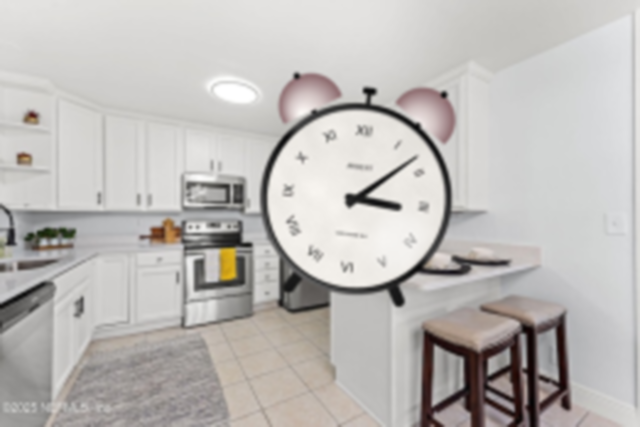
3h08
